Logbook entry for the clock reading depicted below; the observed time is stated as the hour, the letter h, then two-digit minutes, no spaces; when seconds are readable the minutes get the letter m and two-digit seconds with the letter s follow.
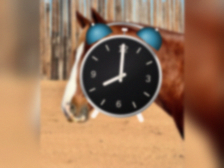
8h00
